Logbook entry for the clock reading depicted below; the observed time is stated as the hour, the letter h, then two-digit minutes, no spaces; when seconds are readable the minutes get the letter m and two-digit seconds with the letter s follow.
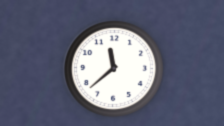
11h38
